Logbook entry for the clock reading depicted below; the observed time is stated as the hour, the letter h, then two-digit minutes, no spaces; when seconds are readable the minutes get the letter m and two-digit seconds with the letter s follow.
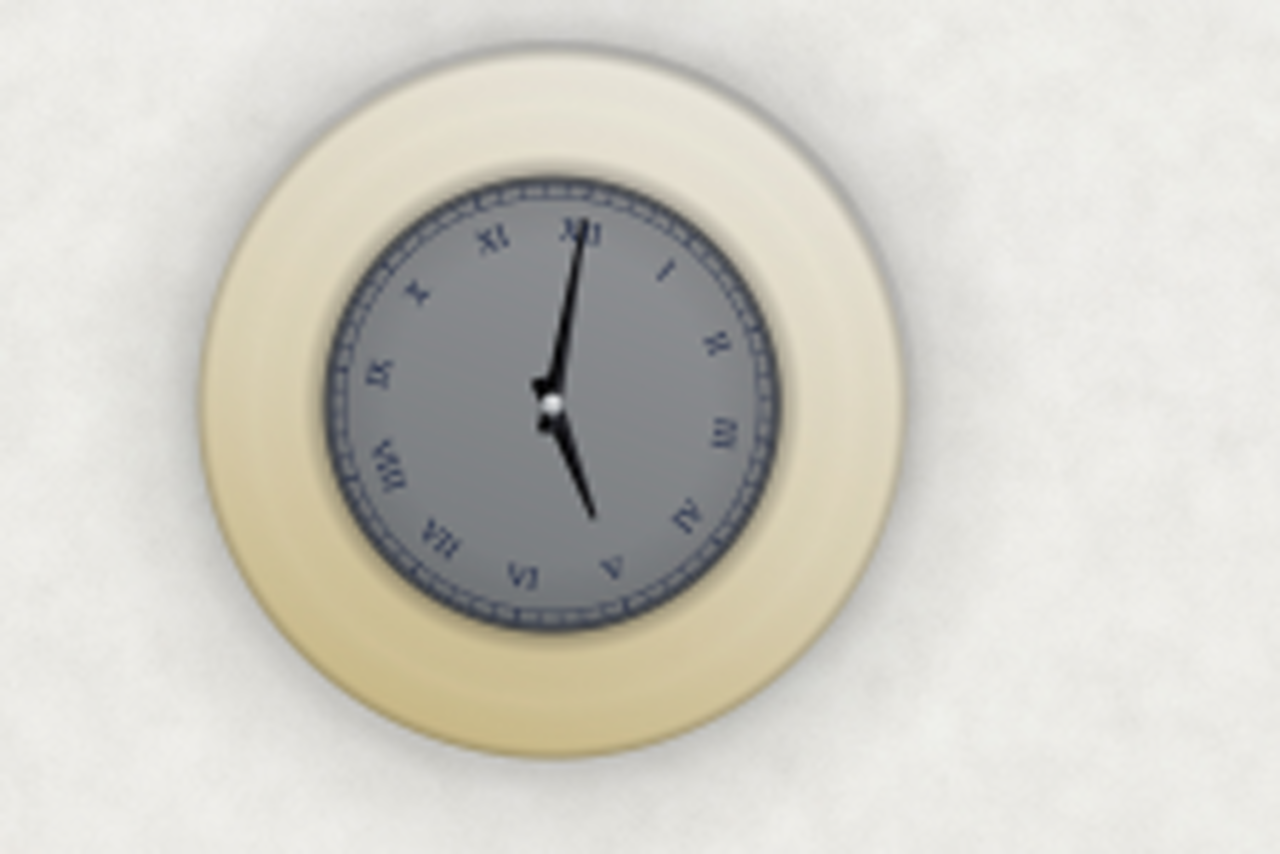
5h00
